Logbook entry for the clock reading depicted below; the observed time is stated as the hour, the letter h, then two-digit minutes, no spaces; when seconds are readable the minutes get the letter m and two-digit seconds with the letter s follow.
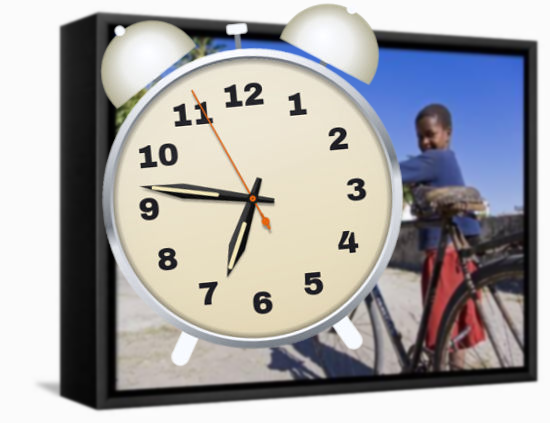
6h46m56s
